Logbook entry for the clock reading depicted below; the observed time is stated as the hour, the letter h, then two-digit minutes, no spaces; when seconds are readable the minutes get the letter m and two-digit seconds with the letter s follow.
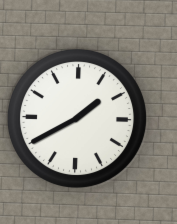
1h40
